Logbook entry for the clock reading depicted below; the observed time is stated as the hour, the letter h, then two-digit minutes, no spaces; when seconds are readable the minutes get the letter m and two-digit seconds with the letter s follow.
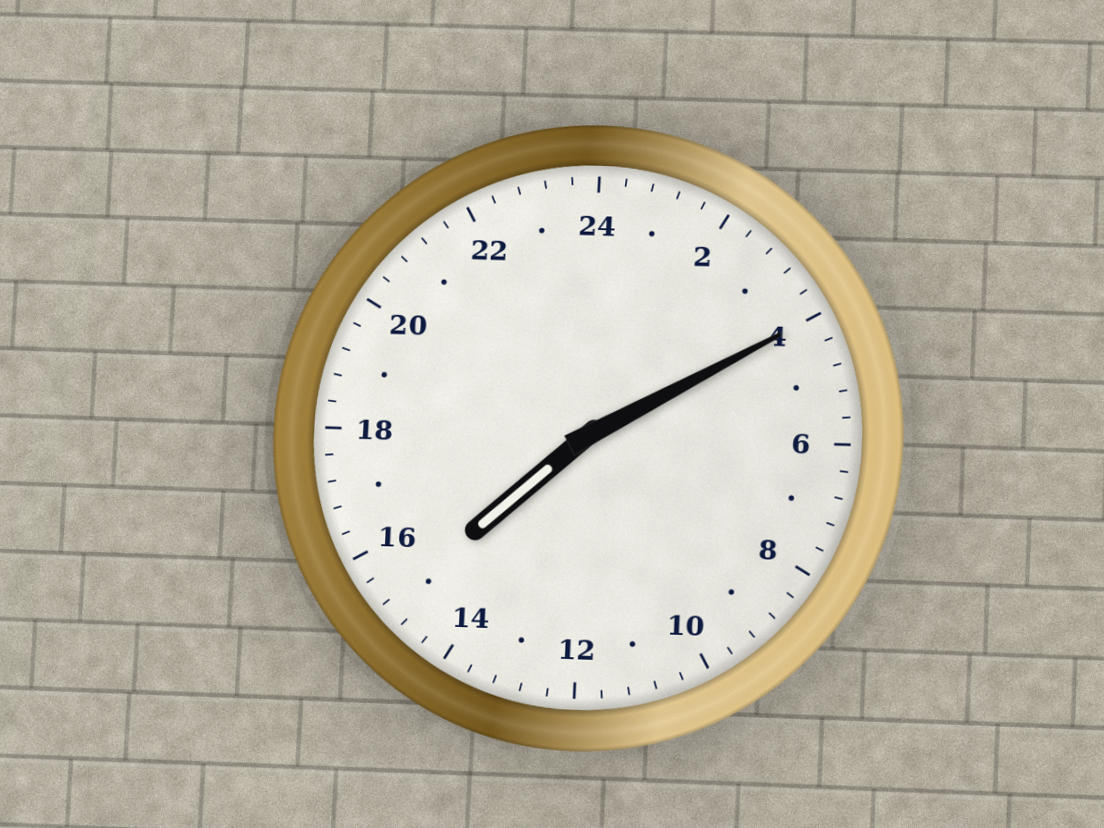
15h10
